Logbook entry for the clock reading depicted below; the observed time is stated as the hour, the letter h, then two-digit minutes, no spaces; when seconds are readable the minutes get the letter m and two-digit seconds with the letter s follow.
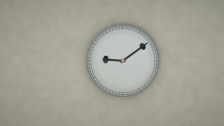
9h09
